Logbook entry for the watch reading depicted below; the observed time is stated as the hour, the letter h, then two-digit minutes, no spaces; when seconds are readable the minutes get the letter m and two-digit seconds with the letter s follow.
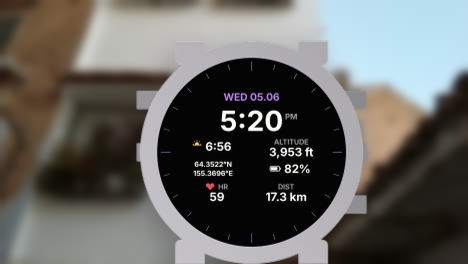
5h20
